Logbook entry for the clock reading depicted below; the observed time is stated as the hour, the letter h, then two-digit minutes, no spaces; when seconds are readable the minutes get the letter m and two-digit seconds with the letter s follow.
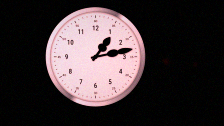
1h13
